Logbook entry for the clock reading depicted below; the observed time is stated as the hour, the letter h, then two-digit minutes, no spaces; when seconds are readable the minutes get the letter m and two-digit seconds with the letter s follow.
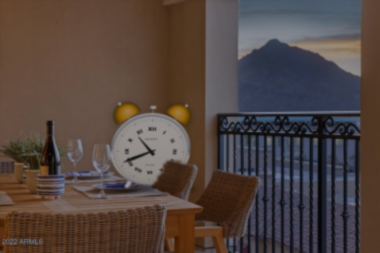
10h41
